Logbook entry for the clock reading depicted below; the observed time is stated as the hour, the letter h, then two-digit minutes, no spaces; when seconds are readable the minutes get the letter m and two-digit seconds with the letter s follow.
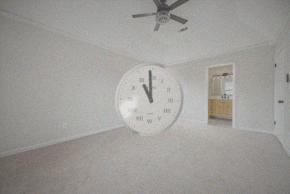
10h59
